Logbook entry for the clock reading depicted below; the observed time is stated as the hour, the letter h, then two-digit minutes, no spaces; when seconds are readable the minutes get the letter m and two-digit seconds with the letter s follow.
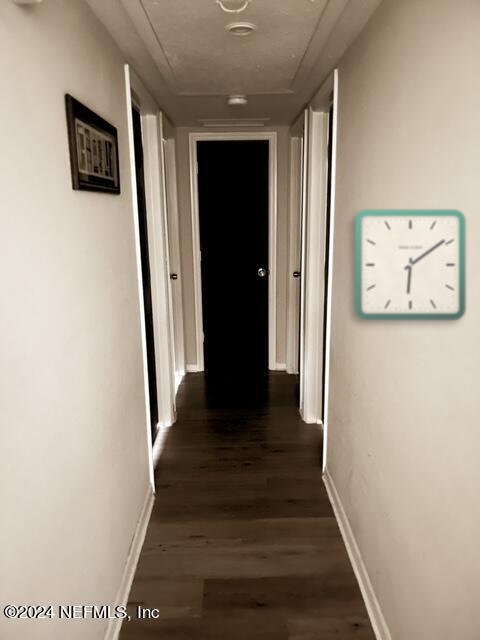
6h09
